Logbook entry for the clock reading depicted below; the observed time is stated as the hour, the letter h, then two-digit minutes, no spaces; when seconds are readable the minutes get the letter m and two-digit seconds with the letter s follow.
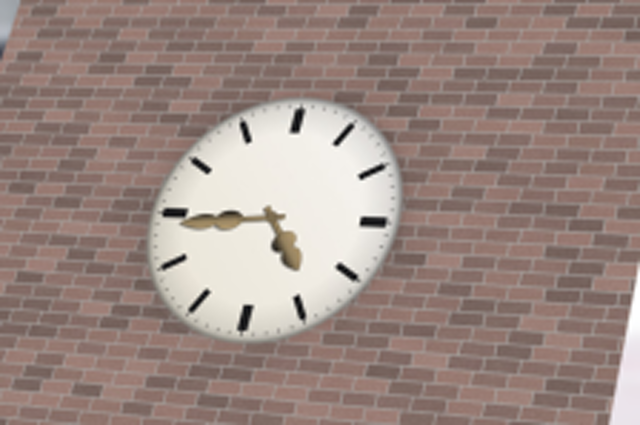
4h44
